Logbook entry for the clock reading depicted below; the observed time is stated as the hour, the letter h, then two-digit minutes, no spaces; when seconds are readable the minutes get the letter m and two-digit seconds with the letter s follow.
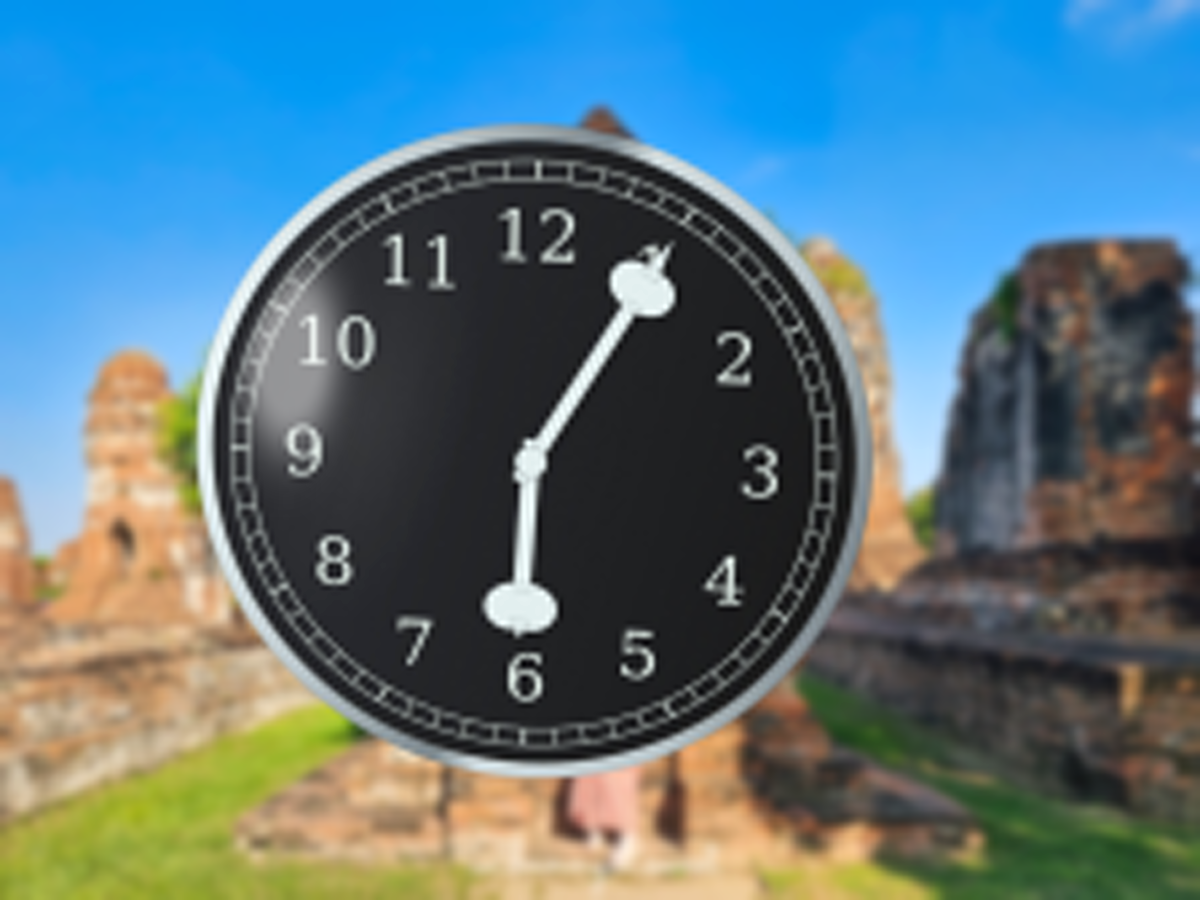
6h05
